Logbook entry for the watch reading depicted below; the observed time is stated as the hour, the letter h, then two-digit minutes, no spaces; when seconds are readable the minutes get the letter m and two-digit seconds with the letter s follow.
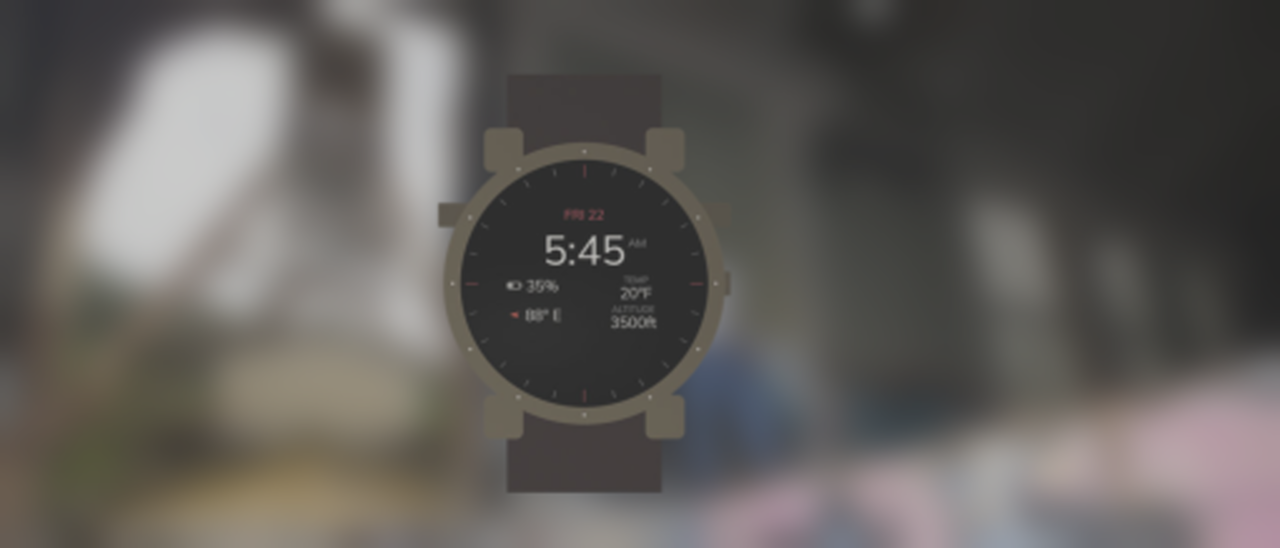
5h45
